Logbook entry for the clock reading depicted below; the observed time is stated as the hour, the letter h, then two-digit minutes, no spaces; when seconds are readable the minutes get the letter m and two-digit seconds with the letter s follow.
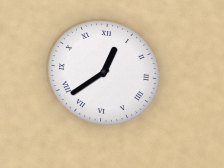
12h38
